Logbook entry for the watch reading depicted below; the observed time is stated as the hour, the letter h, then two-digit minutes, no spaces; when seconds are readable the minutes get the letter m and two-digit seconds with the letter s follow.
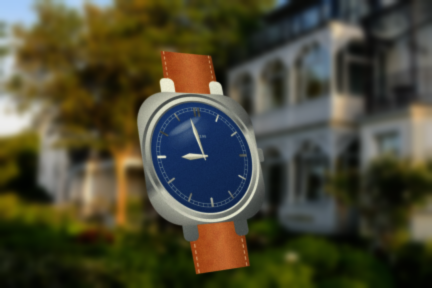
8h58
